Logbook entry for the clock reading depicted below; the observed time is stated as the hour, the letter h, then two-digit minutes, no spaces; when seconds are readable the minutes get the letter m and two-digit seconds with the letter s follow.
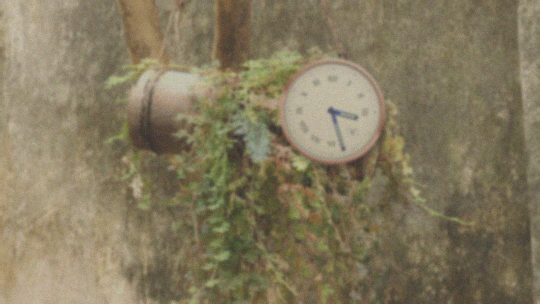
3h27
